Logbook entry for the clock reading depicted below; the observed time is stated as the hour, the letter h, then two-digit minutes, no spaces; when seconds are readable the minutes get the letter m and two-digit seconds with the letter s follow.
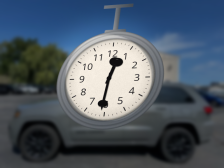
12h31
